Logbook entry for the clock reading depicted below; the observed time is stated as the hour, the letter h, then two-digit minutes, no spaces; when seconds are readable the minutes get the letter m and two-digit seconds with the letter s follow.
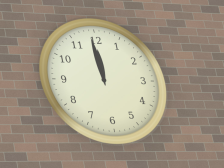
11h59
